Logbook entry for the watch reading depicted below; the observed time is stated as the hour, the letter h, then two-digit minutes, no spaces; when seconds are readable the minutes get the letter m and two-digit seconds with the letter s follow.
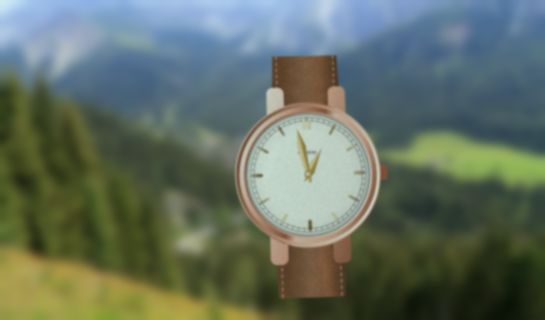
12h58
